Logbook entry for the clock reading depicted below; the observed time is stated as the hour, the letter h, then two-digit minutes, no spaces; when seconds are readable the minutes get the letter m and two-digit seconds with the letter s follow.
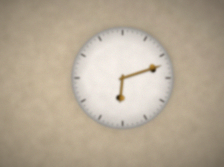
6h12
